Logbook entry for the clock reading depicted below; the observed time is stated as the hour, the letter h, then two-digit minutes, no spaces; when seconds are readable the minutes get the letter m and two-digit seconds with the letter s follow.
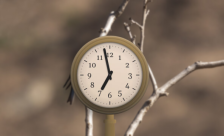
6h58
